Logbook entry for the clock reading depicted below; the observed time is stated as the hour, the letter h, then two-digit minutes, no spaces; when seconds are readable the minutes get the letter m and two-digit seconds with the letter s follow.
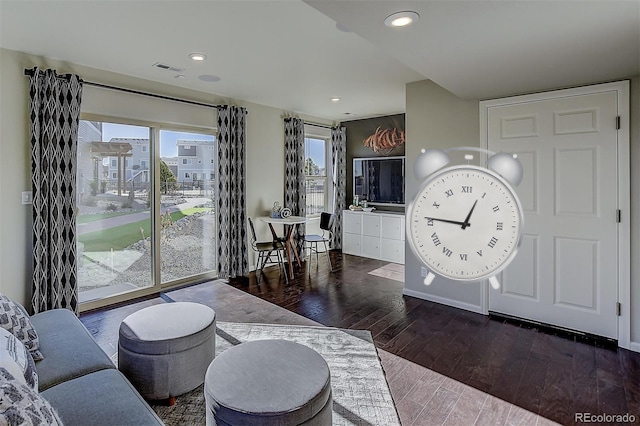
12h46
